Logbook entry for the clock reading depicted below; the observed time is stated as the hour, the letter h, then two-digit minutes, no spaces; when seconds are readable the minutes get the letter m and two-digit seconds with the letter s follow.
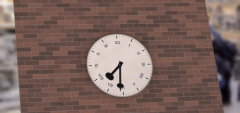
7h31
